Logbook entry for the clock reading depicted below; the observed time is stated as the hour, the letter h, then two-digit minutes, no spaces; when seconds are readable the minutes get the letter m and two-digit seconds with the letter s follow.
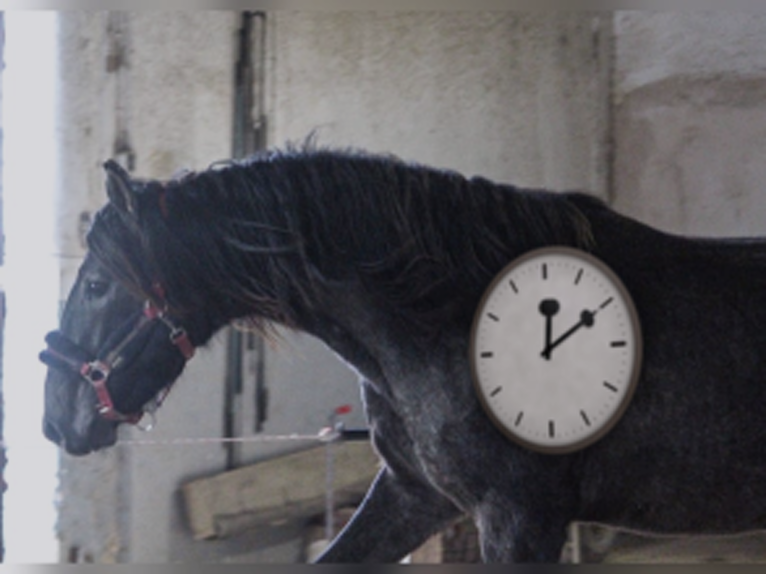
12h10
